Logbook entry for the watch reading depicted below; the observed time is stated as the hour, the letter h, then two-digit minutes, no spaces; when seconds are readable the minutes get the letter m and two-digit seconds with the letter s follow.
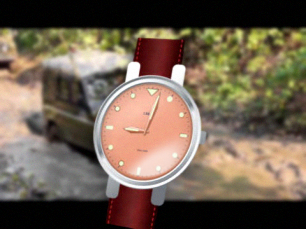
9h02
